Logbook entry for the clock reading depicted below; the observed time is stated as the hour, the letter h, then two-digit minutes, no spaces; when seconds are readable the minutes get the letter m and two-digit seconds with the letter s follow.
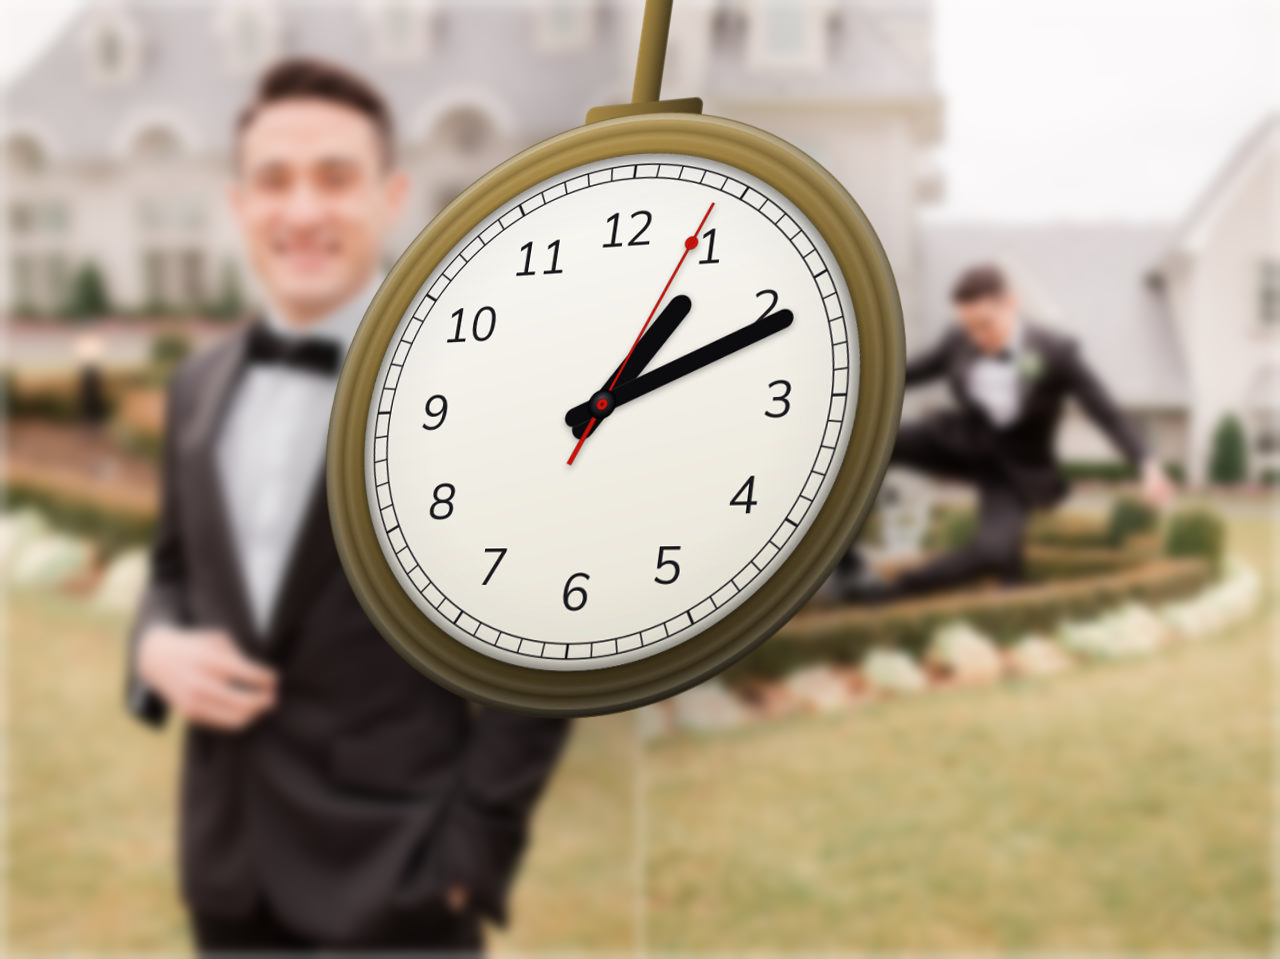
1h11m04s
